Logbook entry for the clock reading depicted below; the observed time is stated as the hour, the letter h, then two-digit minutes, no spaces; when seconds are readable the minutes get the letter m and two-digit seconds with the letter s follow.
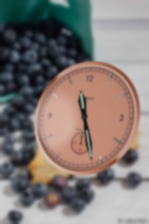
11h27
